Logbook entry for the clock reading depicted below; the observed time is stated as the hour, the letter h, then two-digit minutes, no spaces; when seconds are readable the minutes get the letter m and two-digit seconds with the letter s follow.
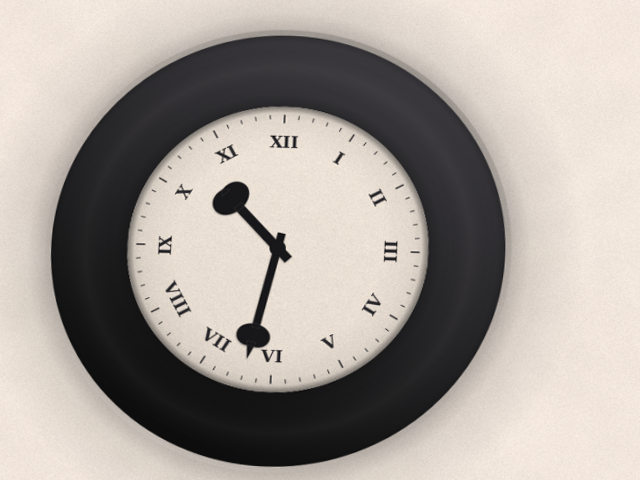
10h32
